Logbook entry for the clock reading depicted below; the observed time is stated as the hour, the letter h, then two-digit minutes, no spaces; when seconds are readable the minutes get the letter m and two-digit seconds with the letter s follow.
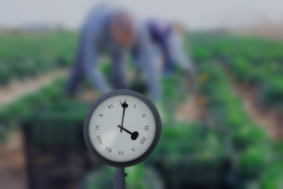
4h01
